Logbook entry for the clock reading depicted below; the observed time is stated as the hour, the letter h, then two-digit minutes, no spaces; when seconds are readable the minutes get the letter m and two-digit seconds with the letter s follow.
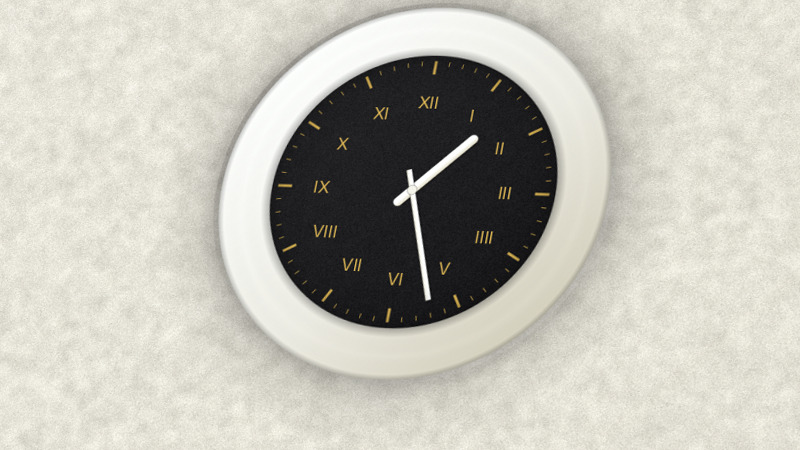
1h27
